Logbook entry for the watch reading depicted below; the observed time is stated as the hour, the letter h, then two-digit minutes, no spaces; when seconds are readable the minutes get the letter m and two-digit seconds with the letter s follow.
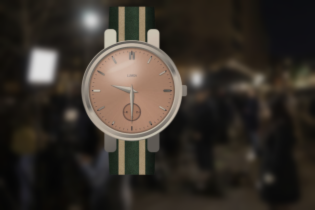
9h30
